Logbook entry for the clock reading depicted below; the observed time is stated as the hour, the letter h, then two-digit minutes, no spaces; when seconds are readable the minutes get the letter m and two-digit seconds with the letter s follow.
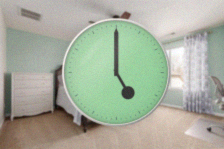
5h00
